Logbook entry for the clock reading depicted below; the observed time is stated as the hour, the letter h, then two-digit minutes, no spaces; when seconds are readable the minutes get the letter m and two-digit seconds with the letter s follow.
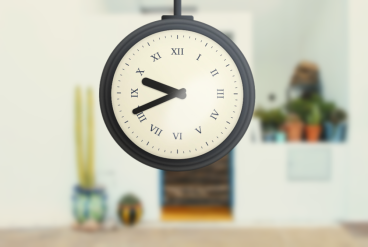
9h41
